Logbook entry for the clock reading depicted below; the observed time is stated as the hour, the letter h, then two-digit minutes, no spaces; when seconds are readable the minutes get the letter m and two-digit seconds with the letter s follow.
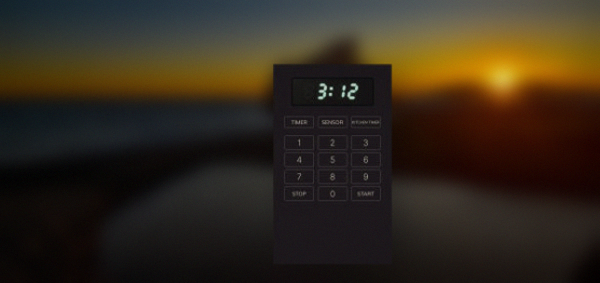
3h12
